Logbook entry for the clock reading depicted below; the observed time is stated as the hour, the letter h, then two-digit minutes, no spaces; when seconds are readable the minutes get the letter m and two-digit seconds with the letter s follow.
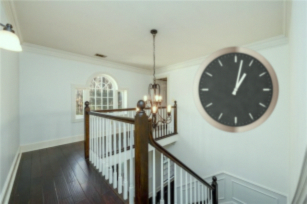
1h02
